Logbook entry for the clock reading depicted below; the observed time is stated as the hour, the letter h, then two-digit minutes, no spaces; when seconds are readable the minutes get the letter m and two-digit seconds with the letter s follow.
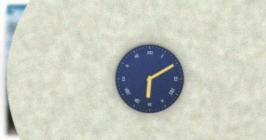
6h10
